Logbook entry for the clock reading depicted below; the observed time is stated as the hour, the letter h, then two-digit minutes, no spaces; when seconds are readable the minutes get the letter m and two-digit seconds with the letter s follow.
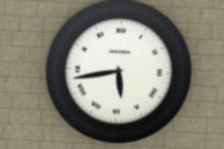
5h43
